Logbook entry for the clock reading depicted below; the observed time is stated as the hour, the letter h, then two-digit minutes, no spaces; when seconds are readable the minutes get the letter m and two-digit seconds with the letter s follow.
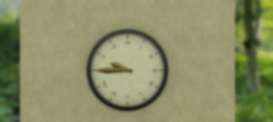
9h45
